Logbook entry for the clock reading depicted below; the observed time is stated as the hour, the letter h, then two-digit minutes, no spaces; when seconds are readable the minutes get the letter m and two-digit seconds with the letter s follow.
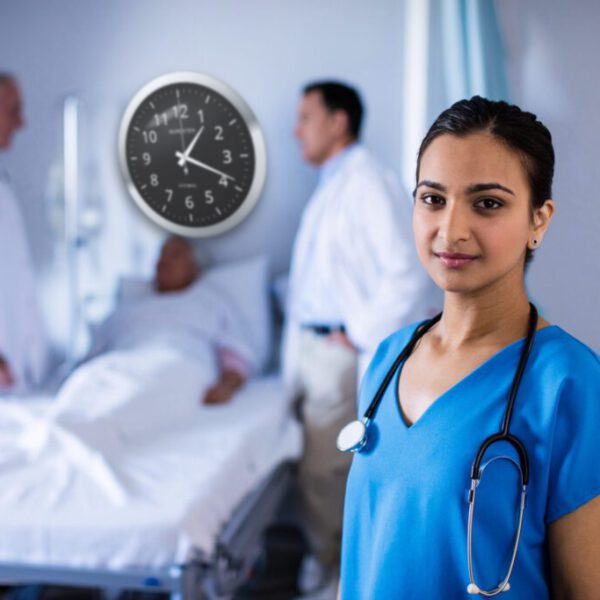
1h19m00s
